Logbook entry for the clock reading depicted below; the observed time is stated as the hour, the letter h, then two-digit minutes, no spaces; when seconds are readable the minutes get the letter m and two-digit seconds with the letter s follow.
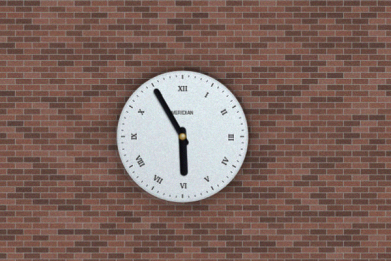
5h55
